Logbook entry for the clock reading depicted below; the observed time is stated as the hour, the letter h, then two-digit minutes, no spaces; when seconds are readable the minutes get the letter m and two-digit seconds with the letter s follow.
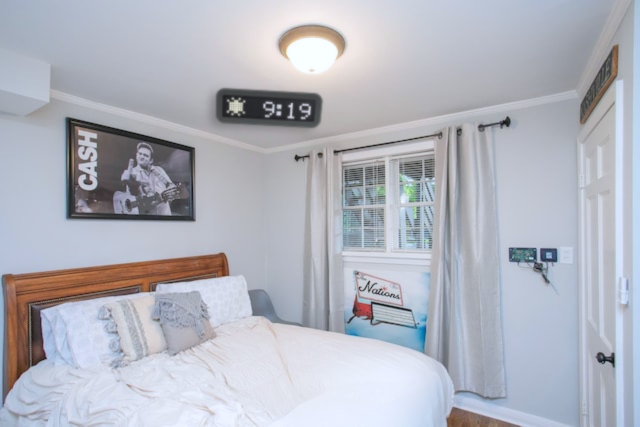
9h19
